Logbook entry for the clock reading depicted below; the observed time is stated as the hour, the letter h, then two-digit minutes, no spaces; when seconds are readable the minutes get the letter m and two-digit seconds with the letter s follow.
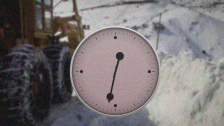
12h32
